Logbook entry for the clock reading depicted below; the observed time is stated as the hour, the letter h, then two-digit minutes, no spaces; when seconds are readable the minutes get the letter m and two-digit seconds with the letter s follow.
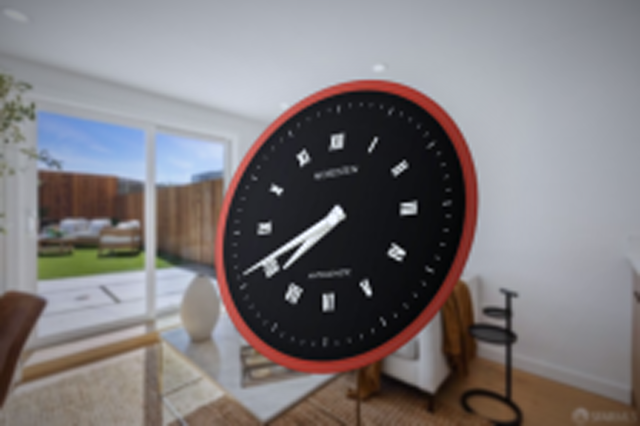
7h41
